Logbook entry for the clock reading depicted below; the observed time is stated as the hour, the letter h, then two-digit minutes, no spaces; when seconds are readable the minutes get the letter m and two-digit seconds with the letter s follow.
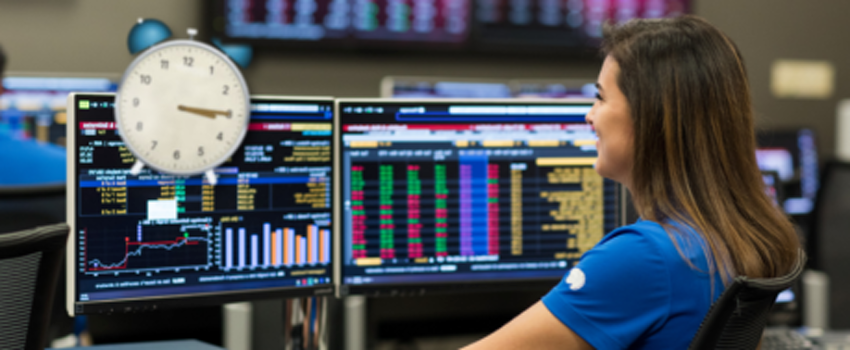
3h15
